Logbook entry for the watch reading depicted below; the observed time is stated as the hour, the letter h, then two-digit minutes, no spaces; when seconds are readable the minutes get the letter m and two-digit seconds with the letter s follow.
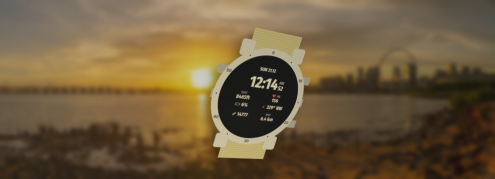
12h14
